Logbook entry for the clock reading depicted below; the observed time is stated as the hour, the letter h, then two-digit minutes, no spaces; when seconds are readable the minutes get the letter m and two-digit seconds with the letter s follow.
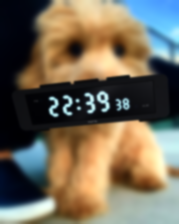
22h39m38s
